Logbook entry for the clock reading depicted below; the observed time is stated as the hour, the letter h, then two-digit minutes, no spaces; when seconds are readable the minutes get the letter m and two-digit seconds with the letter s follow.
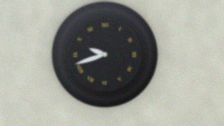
9h42
